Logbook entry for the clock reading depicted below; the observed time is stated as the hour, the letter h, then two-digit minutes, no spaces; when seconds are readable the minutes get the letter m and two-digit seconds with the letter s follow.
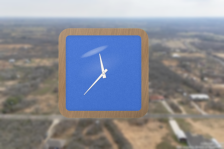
11h37
